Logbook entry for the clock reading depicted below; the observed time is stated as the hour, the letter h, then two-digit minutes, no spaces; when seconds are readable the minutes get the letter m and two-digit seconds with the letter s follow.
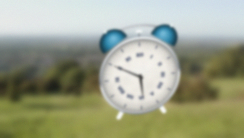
5h50
